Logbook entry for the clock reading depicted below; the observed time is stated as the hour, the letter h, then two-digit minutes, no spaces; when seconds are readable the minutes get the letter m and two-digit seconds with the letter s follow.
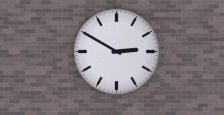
2h50
